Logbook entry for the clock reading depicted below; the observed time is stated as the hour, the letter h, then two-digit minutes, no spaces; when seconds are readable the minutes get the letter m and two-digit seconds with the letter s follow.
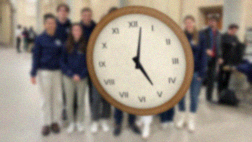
5h02
